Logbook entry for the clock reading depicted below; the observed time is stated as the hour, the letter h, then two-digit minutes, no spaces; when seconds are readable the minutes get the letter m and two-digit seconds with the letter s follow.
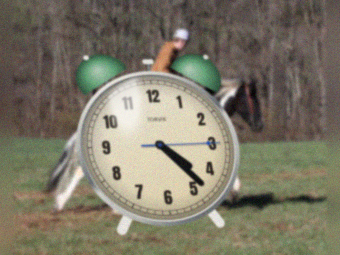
4h23m15s
